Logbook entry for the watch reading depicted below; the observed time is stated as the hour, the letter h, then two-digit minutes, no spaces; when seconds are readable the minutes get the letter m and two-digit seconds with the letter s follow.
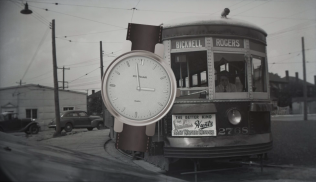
2h58
